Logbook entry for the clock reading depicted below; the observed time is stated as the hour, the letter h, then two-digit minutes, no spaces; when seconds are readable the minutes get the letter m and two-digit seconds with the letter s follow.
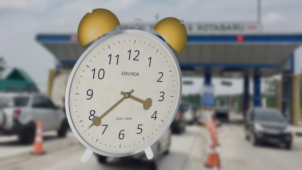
3h38
